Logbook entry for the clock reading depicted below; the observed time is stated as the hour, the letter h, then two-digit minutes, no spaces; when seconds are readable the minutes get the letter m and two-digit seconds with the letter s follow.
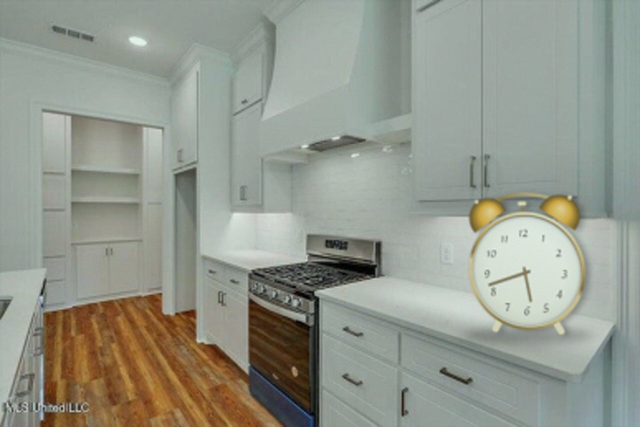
5h42
